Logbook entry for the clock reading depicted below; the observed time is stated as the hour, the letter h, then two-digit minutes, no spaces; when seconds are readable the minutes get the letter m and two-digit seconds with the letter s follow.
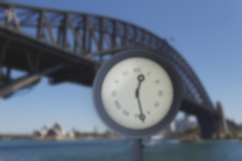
12h28
